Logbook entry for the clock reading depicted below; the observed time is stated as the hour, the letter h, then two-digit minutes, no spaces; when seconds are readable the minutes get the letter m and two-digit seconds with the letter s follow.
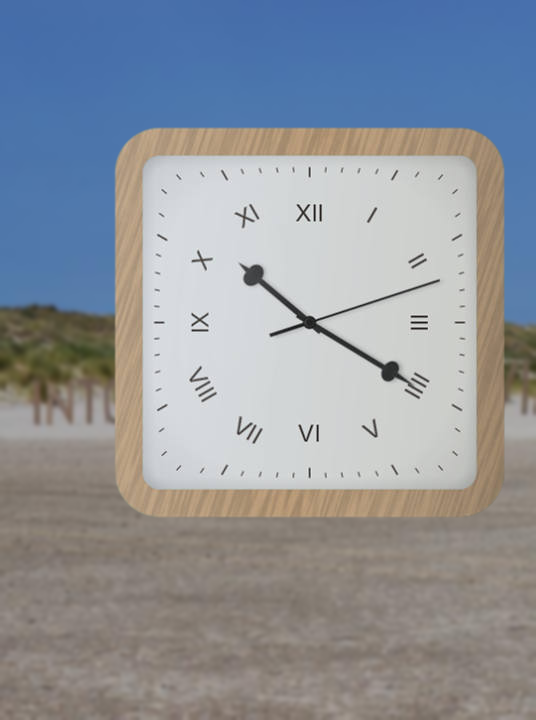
10h20m12s
